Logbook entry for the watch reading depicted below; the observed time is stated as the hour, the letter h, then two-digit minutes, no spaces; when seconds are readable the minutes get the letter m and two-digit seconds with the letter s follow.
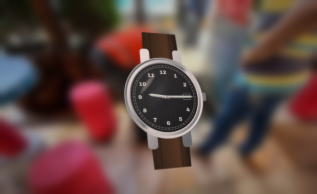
9h15
